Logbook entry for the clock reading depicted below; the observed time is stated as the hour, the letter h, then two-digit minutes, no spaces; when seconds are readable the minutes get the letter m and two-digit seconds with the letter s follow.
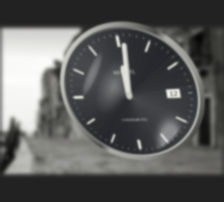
12h01
